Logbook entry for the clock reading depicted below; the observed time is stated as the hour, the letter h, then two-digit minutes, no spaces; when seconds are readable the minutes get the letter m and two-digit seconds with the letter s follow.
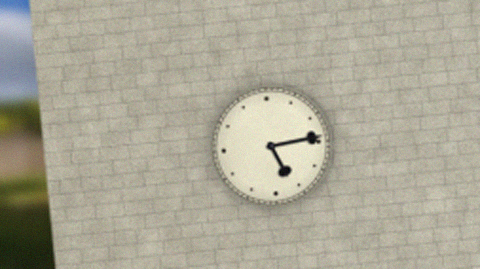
5h14
